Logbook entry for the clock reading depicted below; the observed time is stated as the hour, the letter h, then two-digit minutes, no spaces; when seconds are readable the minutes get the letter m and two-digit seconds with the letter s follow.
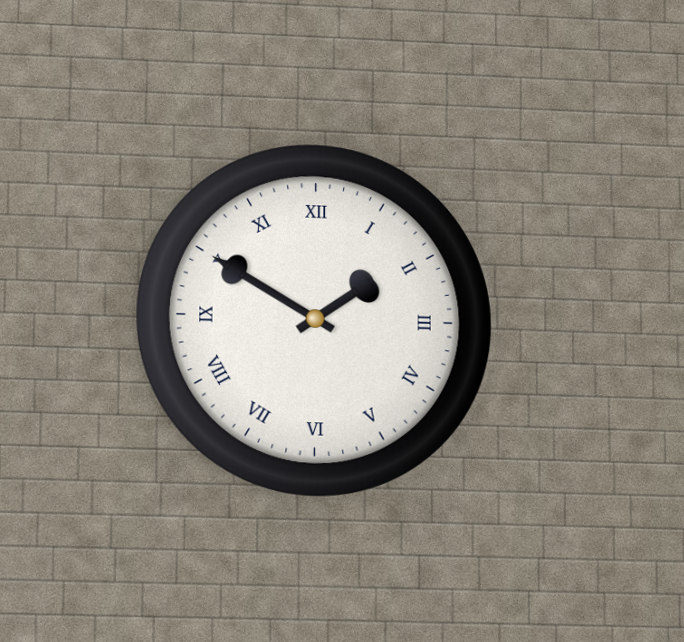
1h50
